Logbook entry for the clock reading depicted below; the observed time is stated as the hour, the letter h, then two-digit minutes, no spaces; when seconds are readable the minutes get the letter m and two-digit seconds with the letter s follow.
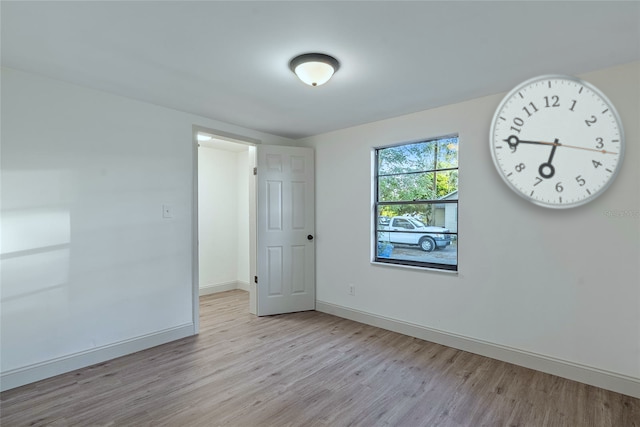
6h46m17s
